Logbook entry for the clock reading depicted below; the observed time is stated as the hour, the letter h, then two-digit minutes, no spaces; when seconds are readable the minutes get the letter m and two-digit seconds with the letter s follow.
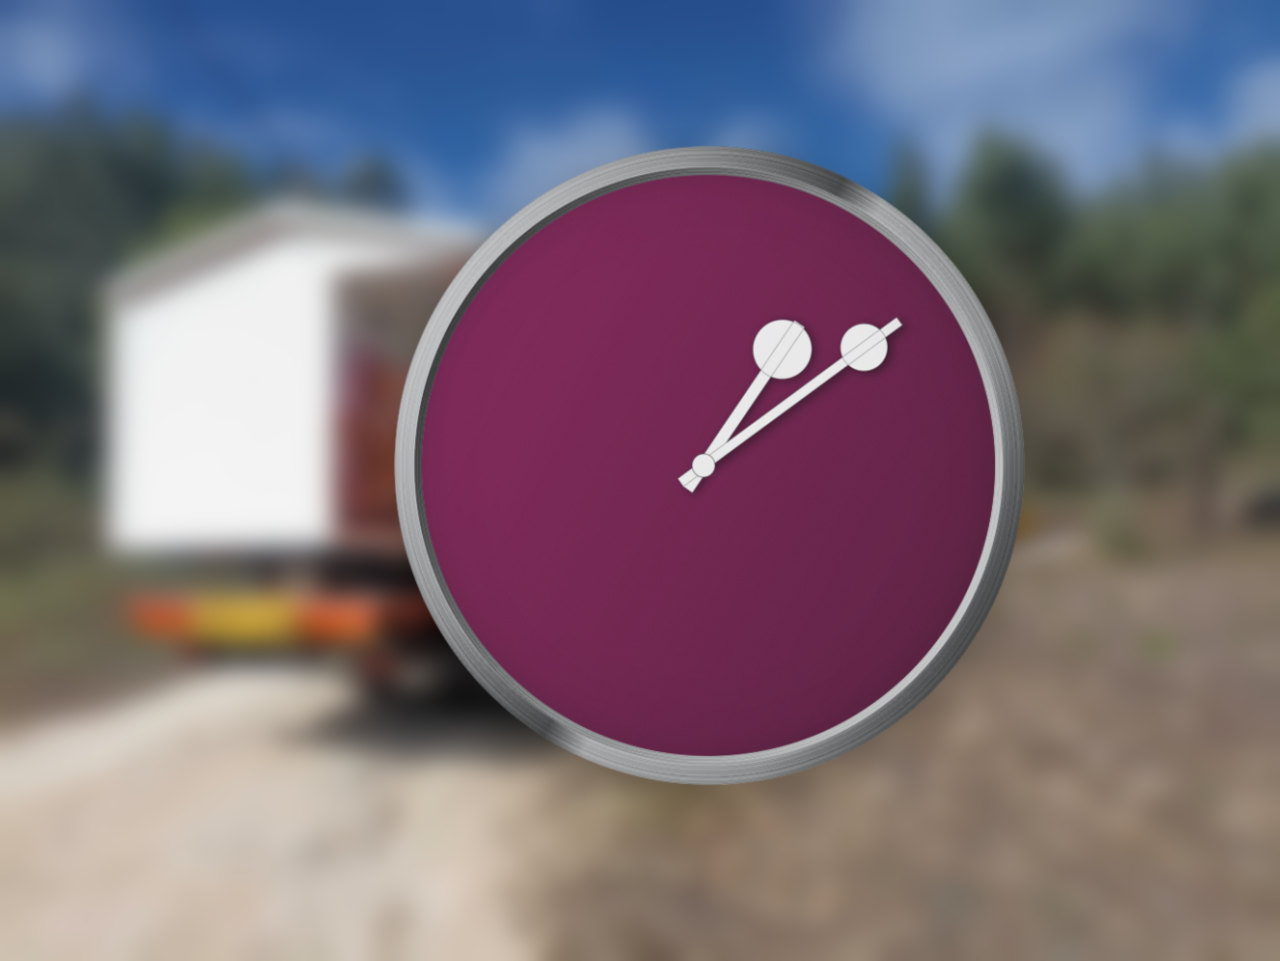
1h09
